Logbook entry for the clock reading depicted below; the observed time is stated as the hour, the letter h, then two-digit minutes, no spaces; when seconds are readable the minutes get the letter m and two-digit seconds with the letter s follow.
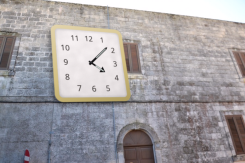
4h08
